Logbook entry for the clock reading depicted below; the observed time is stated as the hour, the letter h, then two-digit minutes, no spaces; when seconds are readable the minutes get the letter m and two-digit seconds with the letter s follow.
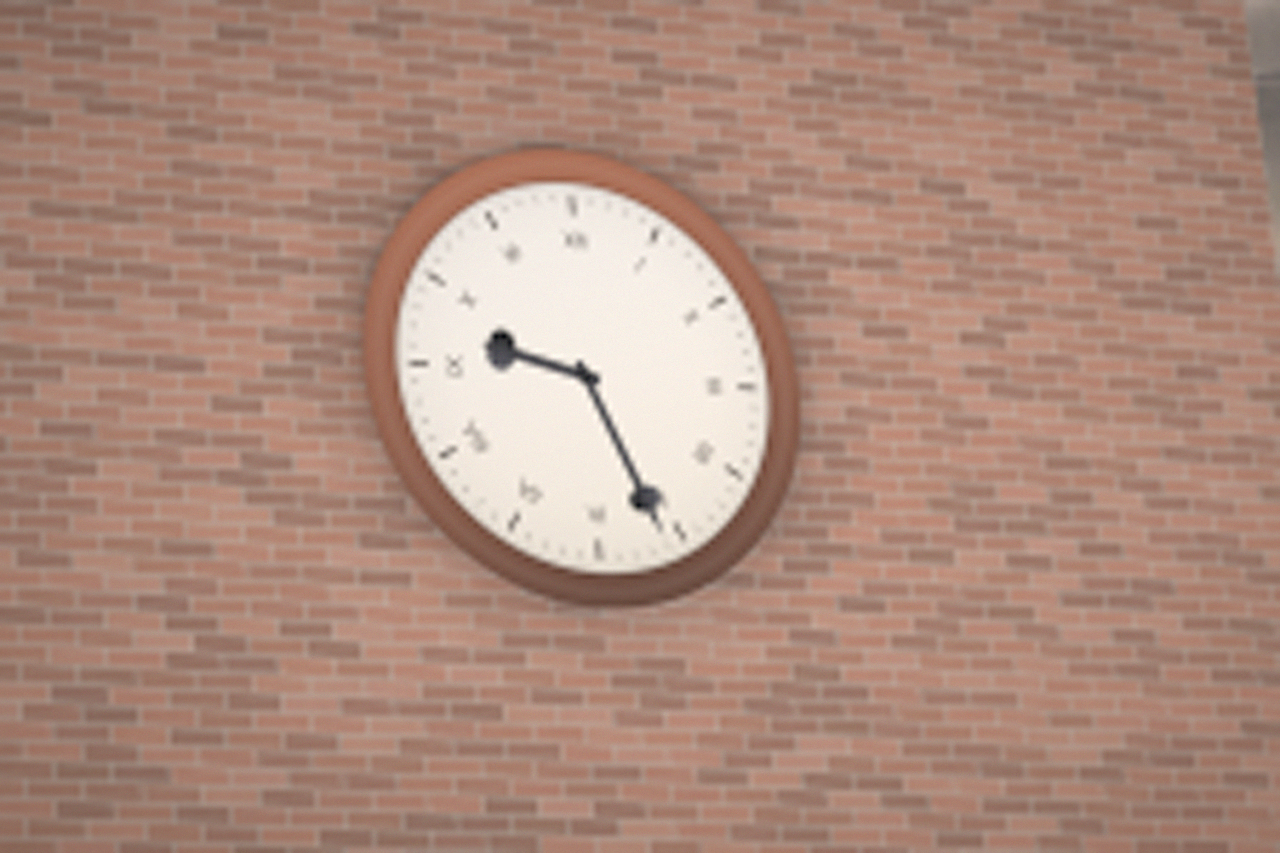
9h26
